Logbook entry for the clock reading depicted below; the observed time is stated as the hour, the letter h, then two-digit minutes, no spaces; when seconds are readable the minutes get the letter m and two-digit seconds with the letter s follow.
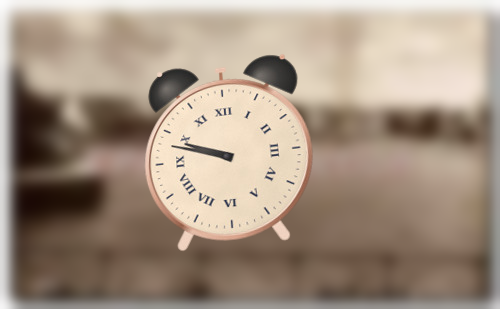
9h48
